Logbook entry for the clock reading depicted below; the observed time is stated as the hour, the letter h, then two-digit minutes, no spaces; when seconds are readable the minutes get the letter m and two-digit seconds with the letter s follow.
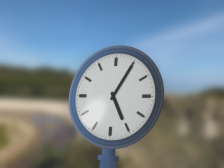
5h05
